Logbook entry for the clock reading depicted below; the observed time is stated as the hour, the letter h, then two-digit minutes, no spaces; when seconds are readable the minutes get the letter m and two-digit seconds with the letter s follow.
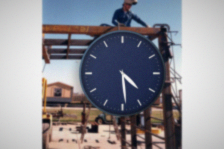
4h29
